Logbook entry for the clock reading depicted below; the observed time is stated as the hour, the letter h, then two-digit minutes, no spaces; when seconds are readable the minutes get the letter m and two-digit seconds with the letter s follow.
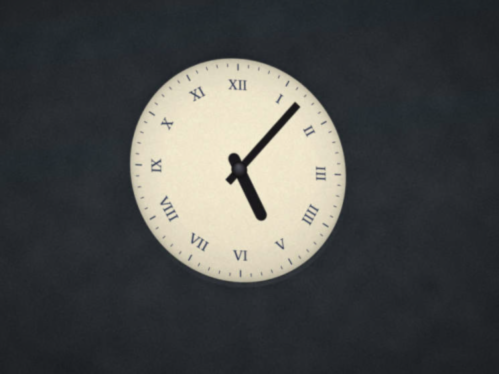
5h07
